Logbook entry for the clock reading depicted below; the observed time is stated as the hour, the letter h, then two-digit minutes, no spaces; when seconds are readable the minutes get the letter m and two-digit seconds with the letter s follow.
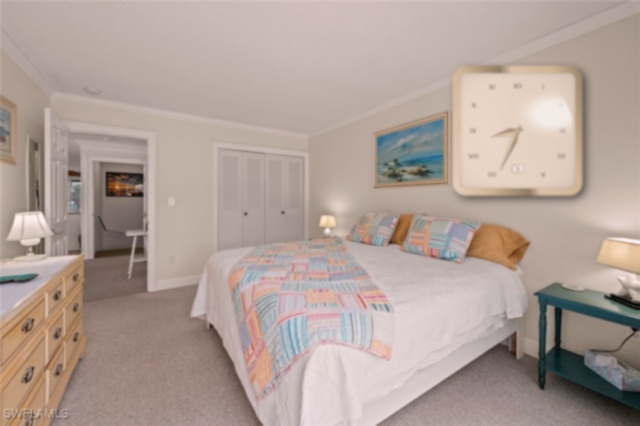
8h34
